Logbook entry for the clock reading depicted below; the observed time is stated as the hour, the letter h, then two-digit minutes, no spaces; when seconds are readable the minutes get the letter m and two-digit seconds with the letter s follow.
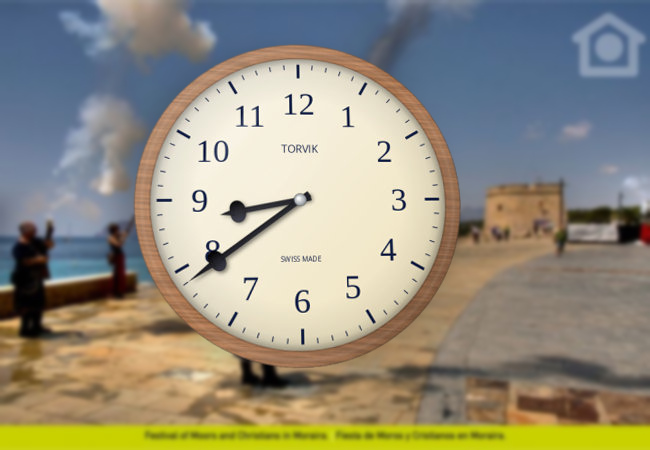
8h39
